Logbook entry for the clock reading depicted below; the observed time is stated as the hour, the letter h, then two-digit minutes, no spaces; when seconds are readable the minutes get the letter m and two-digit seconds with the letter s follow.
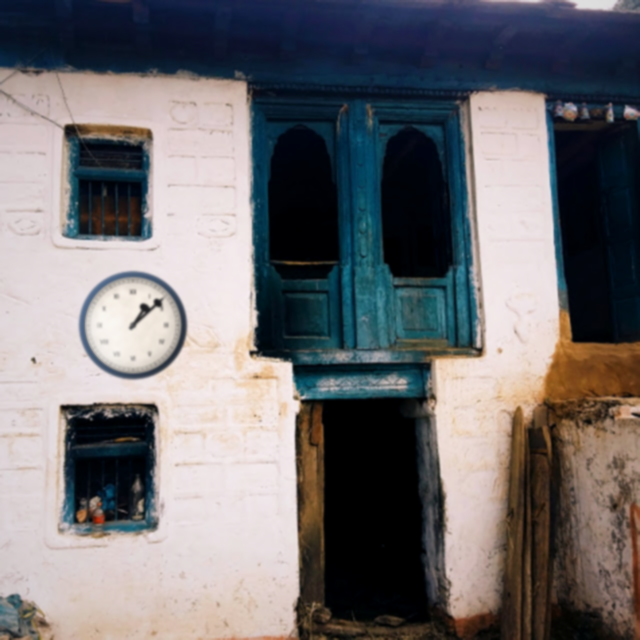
1h08
